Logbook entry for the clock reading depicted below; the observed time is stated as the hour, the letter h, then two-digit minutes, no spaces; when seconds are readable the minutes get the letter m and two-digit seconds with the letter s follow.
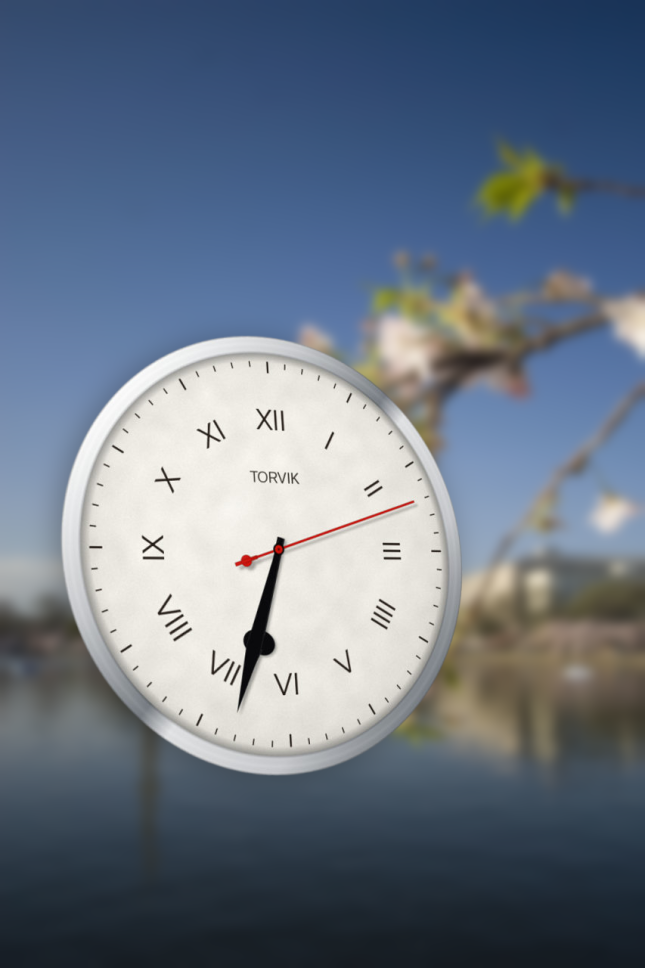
6h33m12s
